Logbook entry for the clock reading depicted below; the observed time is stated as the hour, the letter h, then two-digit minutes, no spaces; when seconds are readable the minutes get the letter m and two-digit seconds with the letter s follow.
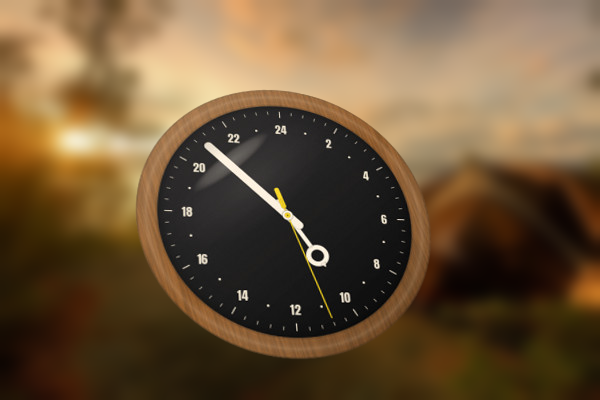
9h52m27s
